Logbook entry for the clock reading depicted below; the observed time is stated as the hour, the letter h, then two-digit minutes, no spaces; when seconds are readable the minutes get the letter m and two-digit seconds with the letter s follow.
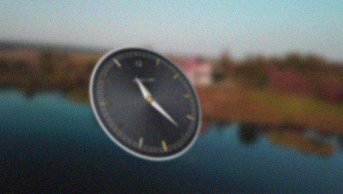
11h24
